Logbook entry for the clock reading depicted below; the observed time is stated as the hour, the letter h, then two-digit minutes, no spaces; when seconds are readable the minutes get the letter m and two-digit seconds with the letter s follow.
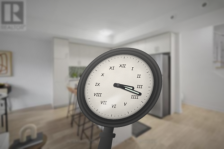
3h18
